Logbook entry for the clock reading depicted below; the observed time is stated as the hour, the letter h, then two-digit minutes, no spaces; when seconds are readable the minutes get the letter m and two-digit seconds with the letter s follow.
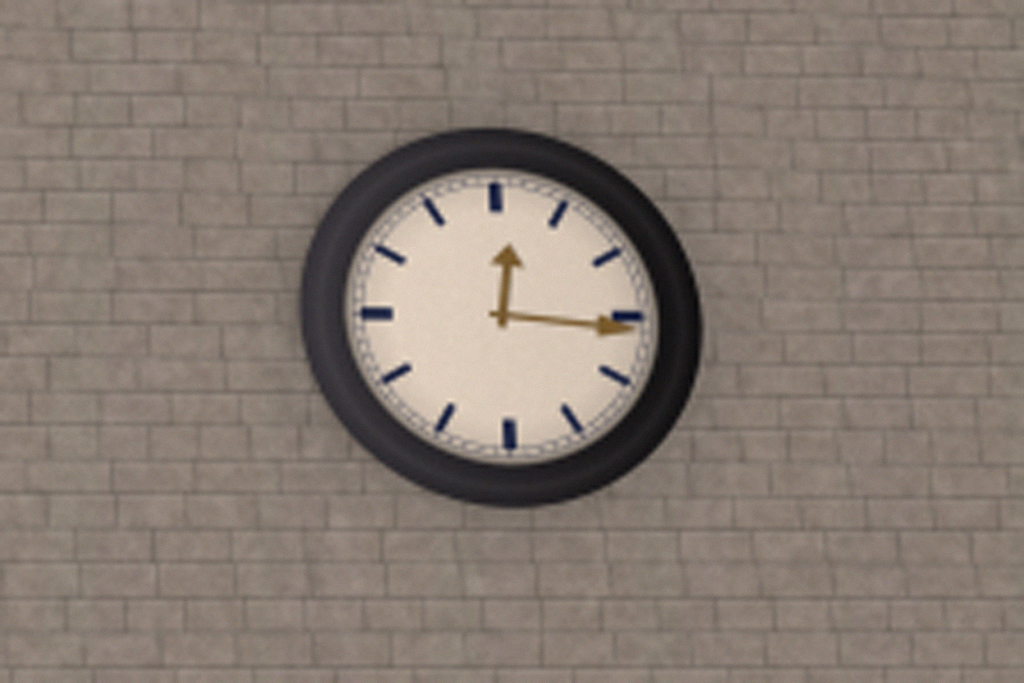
12h16
